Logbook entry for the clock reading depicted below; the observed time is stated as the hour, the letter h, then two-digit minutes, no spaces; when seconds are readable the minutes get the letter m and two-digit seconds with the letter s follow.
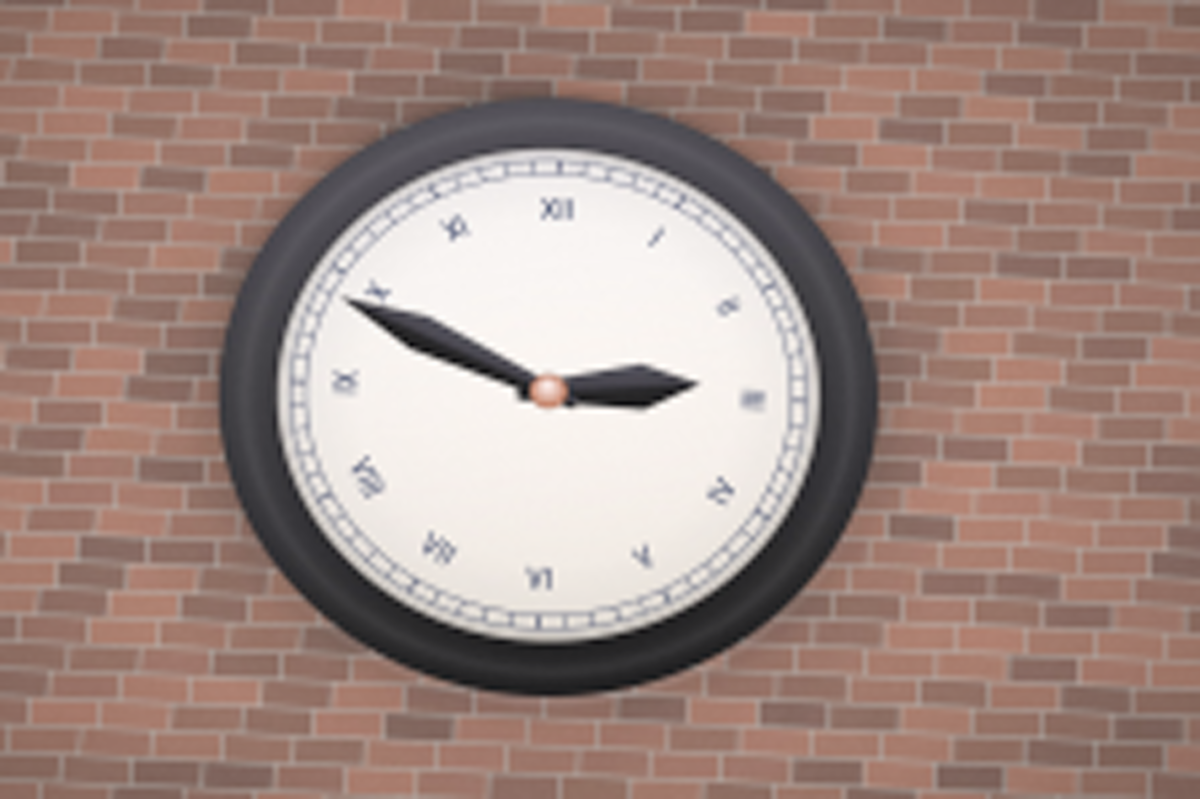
2h49
